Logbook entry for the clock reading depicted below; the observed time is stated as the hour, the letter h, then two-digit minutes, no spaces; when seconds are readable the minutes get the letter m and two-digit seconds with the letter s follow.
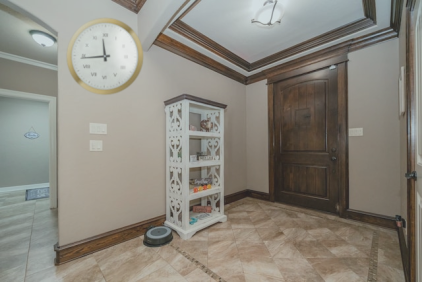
11h44
